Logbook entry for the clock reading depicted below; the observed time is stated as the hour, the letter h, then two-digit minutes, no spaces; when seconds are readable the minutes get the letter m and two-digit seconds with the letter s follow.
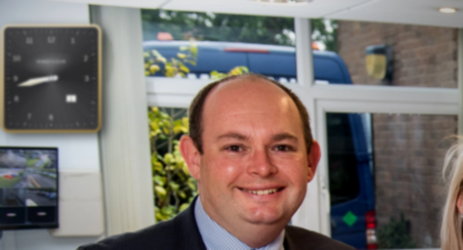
8h43
